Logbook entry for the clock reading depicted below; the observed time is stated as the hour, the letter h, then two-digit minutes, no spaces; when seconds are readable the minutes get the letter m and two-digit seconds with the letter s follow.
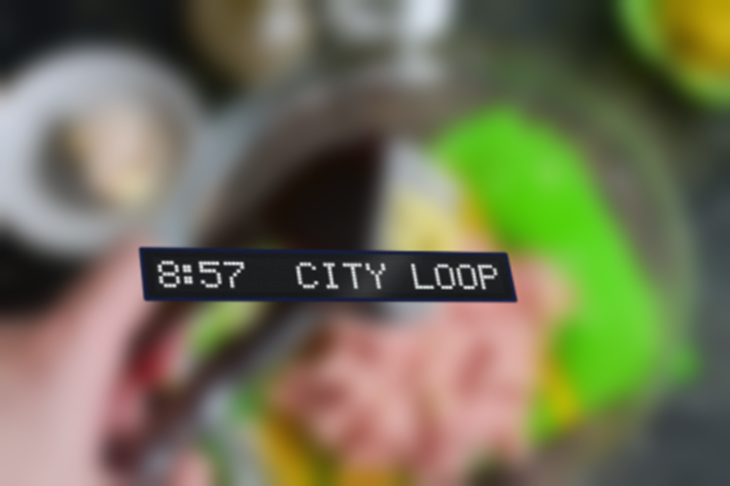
8h57
